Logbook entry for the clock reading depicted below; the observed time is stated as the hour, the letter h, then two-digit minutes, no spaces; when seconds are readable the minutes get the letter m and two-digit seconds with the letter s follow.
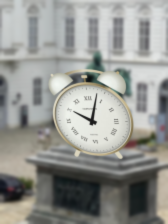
10h03
